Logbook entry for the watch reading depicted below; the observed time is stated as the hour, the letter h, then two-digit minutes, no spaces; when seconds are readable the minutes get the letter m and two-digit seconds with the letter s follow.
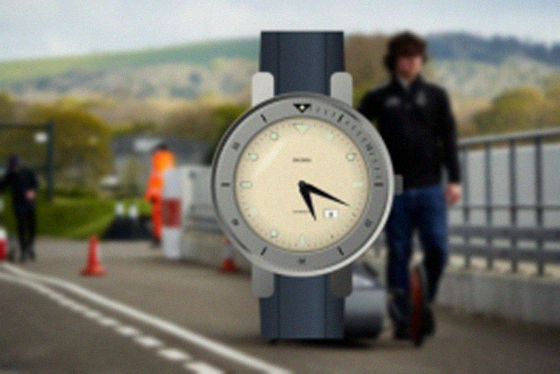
5h19
